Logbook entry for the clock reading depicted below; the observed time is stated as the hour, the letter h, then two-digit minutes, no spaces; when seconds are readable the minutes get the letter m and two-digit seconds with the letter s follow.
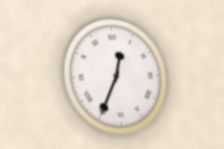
12h35
